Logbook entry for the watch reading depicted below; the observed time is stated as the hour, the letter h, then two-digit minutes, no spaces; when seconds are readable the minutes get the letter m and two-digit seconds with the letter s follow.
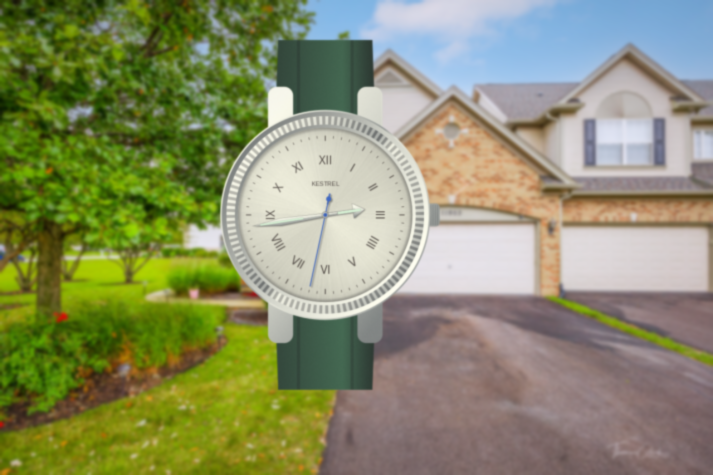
2h43m32s
